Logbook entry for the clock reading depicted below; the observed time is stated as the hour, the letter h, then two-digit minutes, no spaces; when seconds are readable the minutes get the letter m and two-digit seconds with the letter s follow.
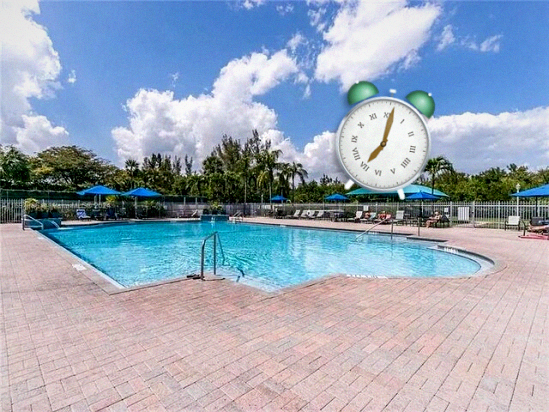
7h01
